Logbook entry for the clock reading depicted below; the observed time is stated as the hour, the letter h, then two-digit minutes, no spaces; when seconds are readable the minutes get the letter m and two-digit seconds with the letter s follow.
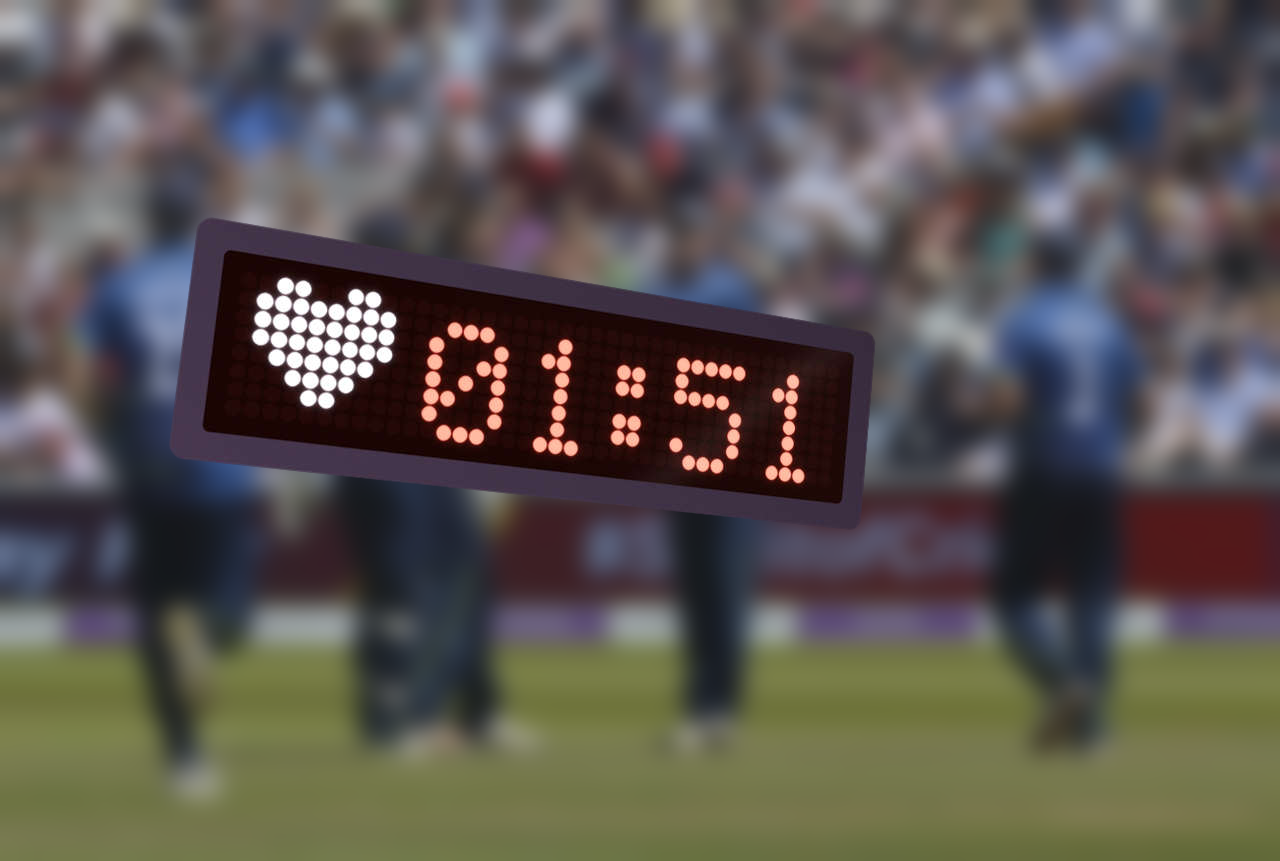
1h51
